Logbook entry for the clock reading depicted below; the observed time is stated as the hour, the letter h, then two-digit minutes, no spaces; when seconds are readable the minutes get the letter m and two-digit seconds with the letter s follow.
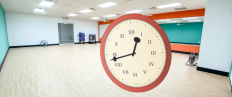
12h43
